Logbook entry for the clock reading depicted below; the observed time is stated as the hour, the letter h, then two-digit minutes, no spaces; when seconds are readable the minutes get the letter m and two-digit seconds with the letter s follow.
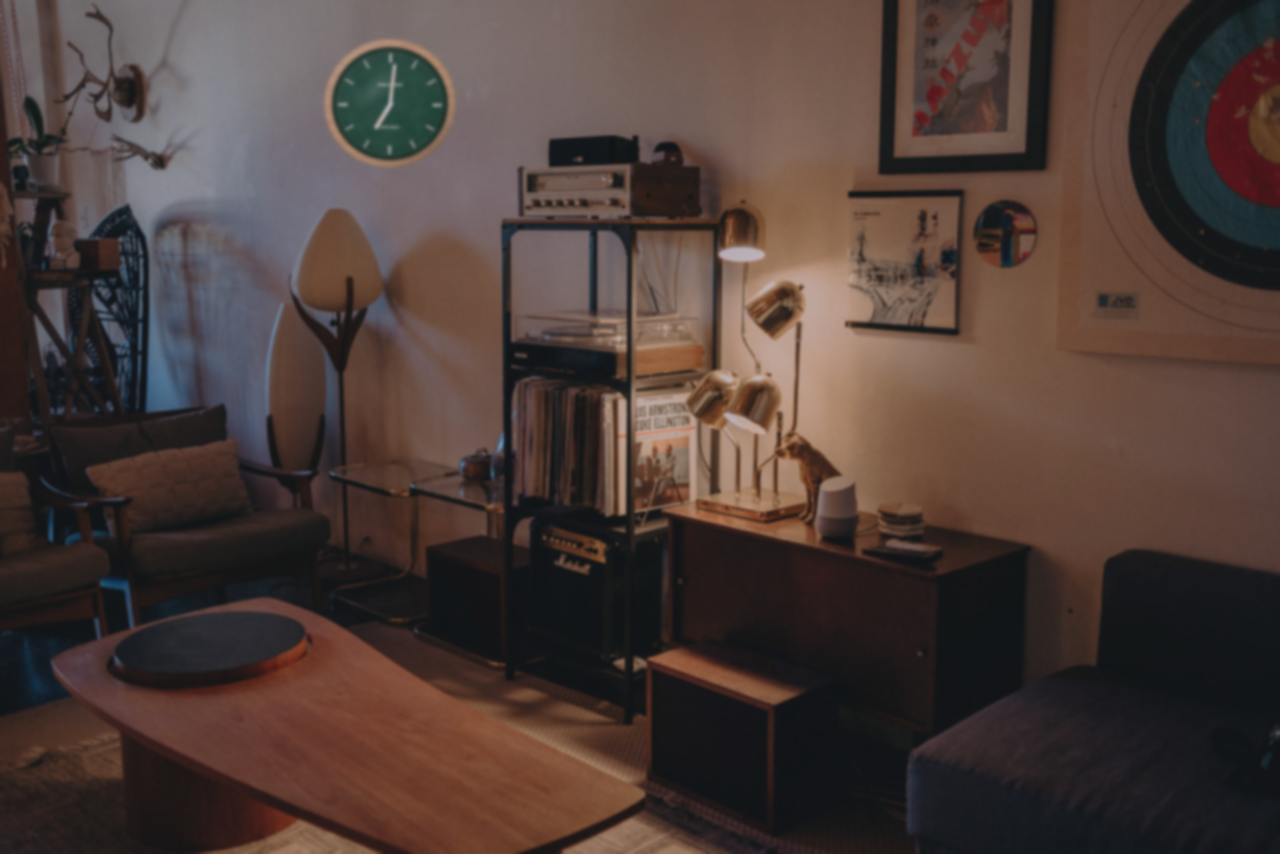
7h01
